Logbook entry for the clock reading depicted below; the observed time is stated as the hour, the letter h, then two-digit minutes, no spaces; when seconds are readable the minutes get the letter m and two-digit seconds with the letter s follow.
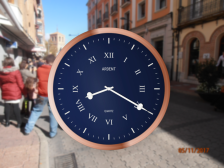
8h20
